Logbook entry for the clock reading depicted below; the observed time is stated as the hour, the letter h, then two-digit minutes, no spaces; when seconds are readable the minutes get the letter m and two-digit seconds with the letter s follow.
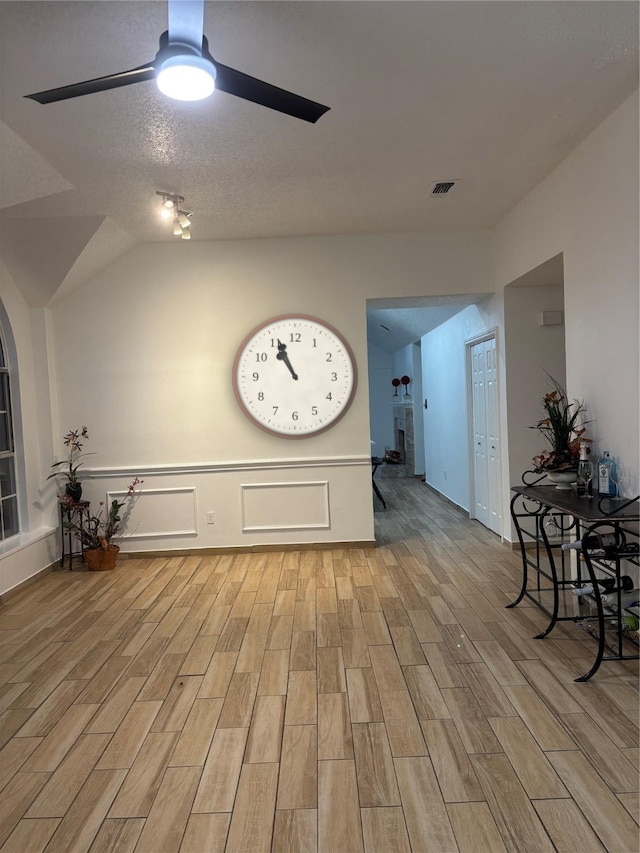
10h56
